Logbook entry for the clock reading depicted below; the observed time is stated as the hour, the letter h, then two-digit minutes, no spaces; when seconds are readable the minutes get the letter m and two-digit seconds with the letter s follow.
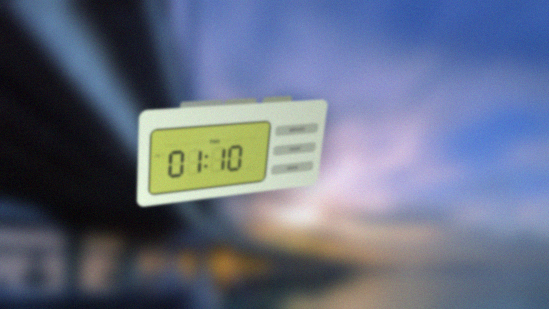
1h10
